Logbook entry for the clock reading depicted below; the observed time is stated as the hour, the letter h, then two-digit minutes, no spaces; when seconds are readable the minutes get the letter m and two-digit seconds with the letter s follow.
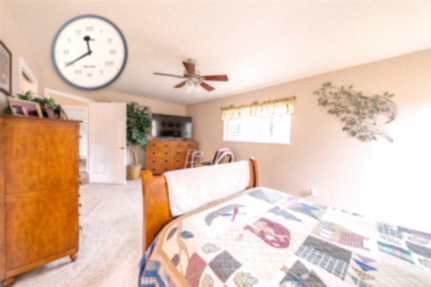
11h40
